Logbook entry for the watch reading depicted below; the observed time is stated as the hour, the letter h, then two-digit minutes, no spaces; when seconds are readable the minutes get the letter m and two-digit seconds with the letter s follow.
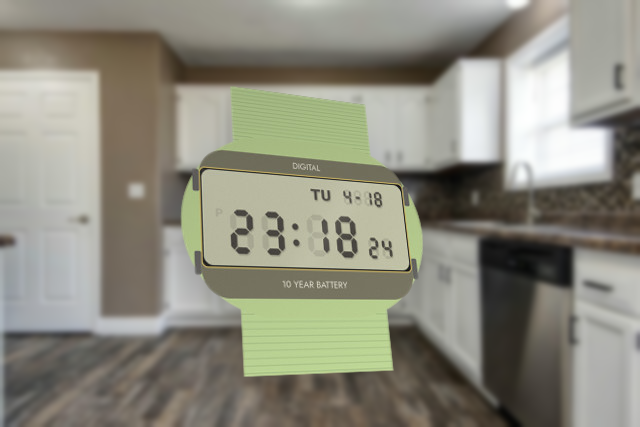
23h18m24s
